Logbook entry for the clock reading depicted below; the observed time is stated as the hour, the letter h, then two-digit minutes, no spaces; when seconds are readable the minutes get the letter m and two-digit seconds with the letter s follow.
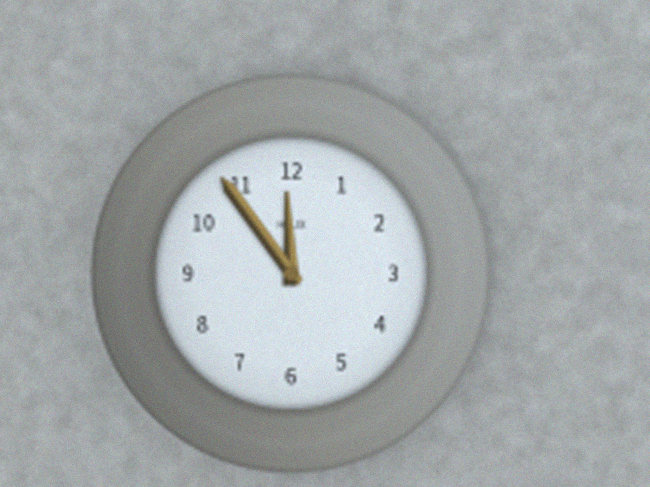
11h54
